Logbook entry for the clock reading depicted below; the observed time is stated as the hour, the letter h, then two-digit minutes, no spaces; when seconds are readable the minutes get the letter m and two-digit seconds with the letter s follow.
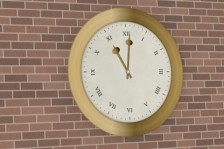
11h01
